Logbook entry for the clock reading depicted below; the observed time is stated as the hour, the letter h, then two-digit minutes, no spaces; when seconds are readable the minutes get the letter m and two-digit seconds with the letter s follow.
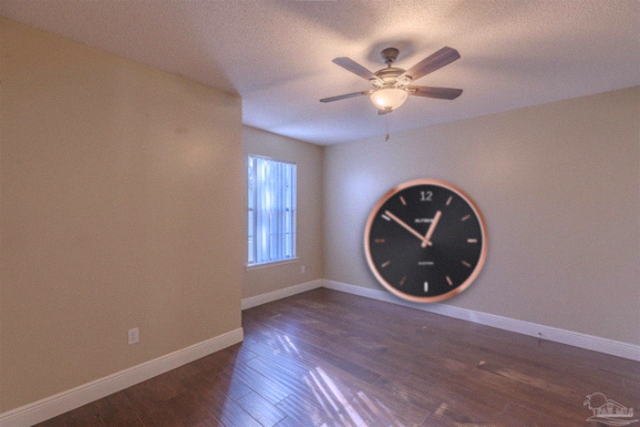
12h51
